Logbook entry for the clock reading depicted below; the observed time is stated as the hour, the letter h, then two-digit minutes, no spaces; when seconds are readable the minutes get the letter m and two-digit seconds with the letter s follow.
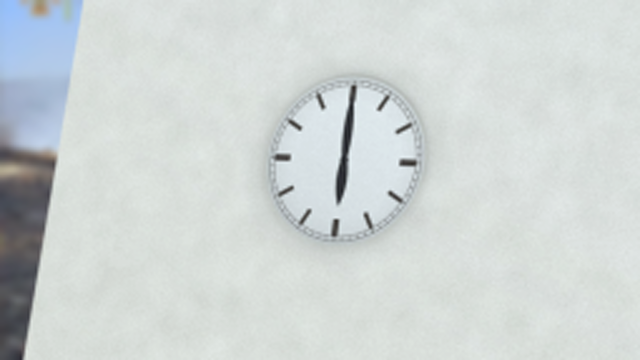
6h00
